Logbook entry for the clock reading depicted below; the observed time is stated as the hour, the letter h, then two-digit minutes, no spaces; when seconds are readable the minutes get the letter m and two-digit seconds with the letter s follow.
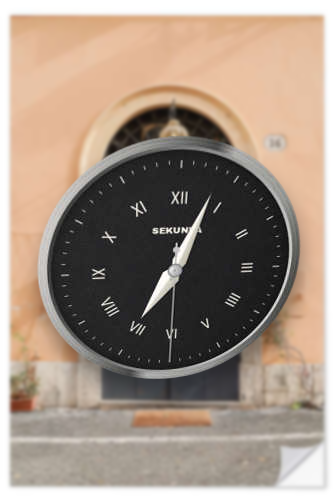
7h03m30s
